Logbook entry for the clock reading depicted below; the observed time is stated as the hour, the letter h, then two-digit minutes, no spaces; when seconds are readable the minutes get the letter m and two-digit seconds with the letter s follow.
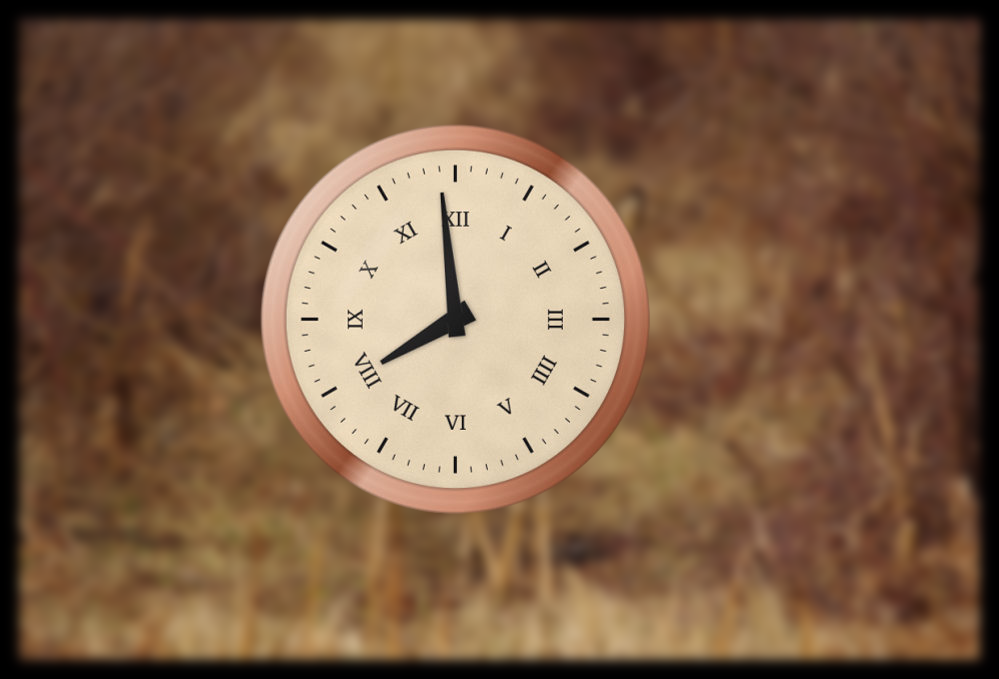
7h59
